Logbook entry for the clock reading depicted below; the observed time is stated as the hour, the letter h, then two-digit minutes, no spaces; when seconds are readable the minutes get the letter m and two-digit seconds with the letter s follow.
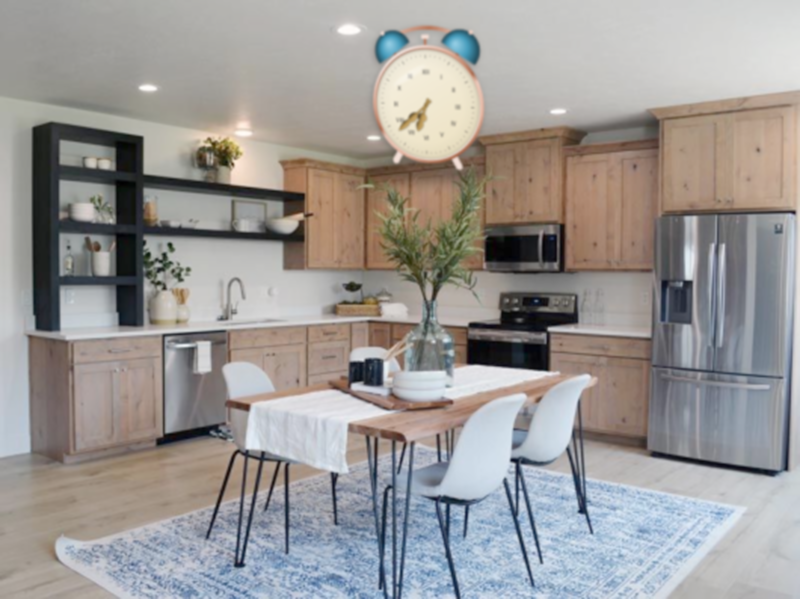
6h38
